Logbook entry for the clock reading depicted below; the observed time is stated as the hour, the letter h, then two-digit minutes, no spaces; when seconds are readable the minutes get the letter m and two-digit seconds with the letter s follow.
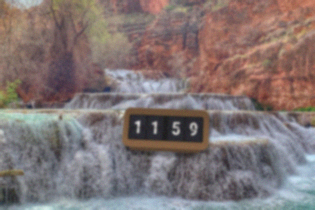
11h59
